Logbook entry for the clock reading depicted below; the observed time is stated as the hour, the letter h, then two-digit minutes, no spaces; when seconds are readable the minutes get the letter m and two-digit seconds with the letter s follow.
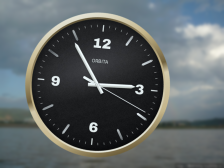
2h54m19s
